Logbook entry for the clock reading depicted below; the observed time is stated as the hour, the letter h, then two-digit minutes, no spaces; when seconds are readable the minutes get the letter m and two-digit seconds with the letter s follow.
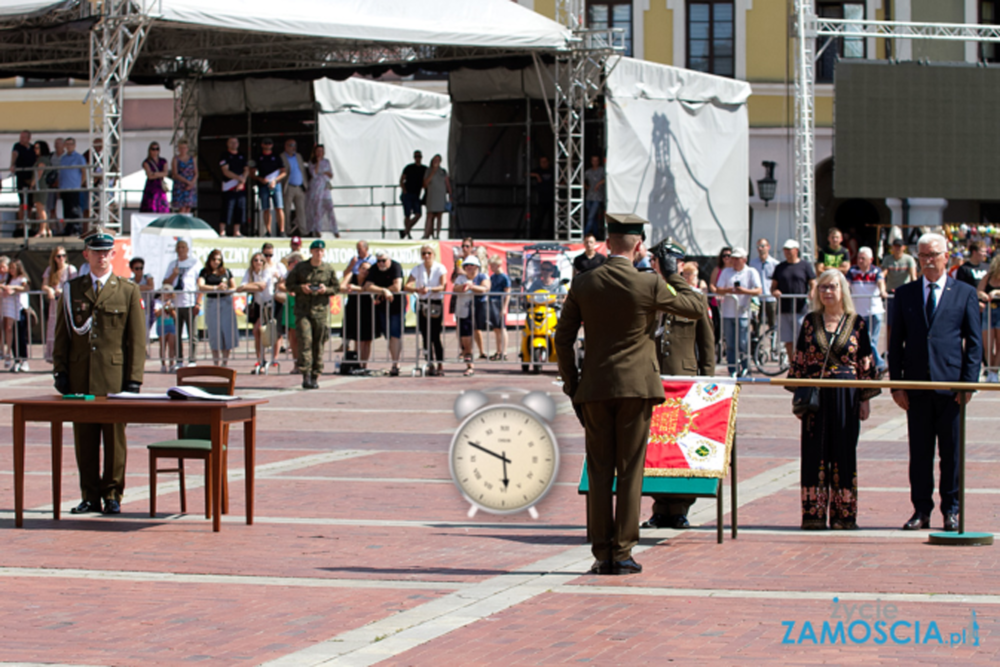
5h49
